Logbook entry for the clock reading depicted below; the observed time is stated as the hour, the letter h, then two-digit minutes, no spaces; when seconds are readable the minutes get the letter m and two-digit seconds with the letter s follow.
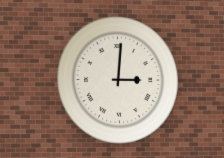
3h01
